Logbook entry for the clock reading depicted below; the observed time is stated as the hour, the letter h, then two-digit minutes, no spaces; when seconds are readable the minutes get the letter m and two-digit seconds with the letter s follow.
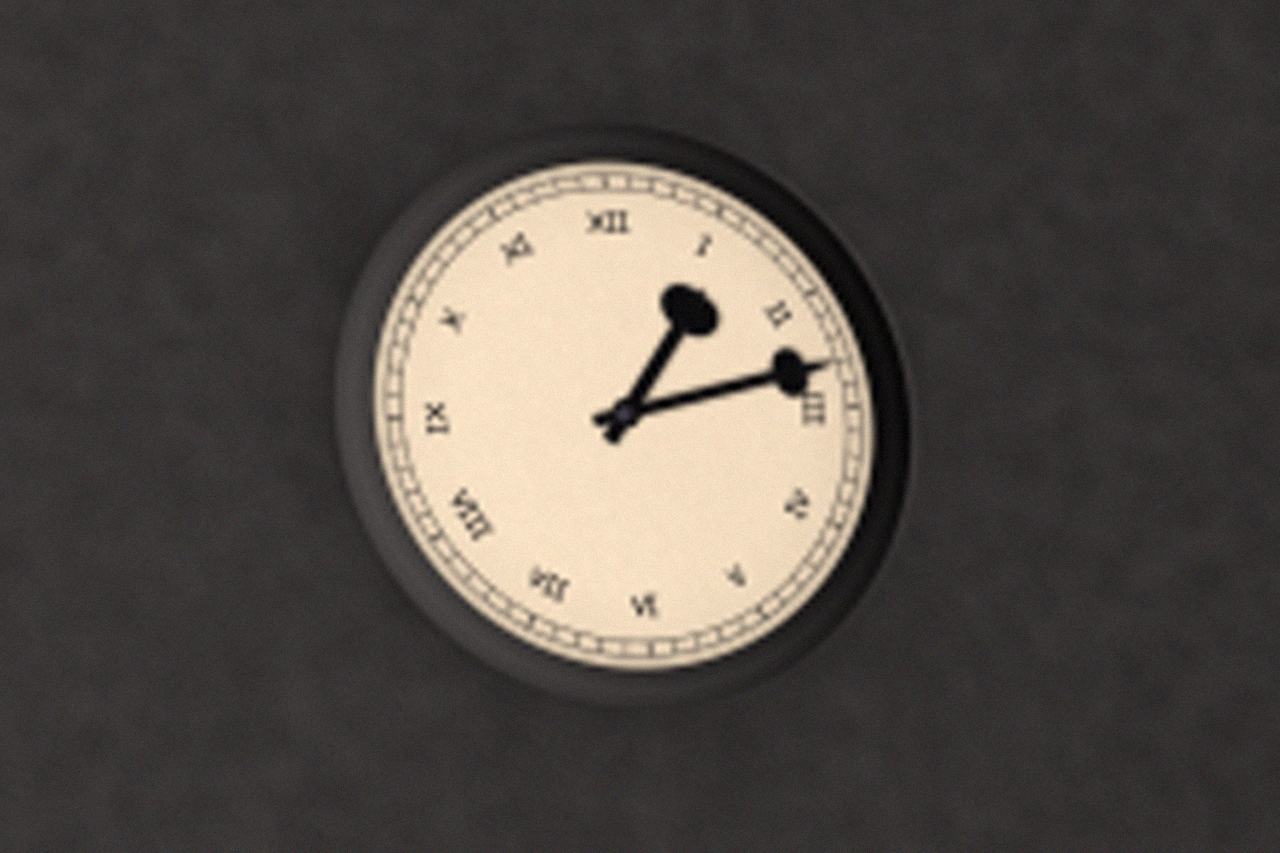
1h13
